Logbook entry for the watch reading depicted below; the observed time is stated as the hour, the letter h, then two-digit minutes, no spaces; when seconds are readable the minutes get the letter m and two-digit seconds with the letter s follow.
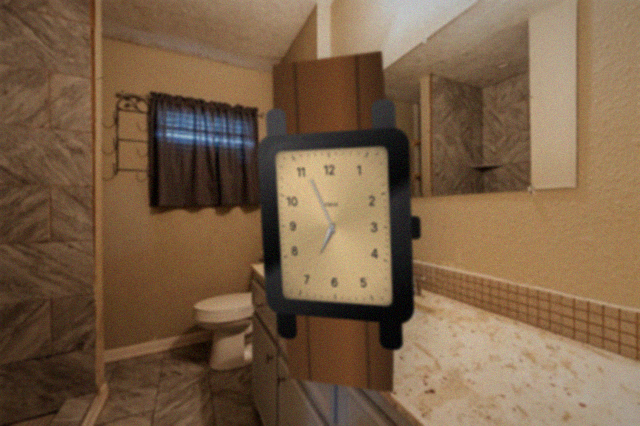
6h56
